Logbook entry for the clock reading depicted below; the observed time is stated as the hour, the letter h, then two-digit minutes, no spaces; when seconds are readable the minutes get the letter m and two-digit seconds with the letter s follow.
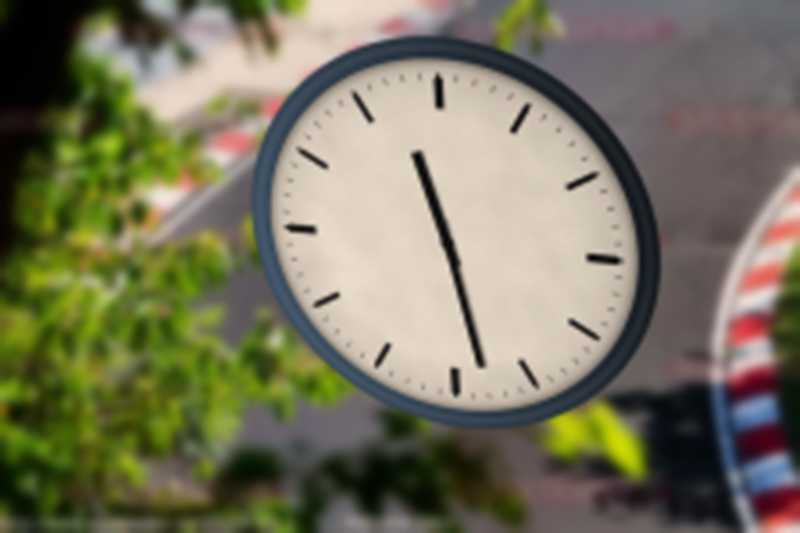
11h28
